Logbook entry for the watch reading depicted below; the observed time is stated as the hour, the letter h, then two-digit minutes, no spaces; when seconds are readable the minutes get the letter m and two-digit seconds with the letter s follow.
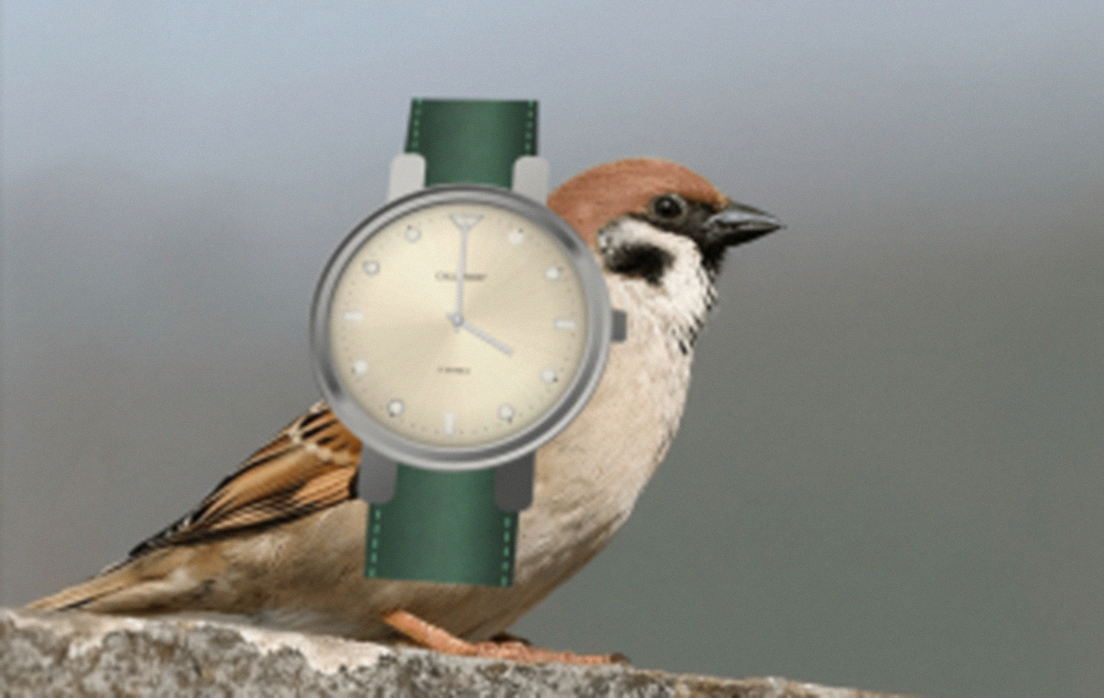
4h00
